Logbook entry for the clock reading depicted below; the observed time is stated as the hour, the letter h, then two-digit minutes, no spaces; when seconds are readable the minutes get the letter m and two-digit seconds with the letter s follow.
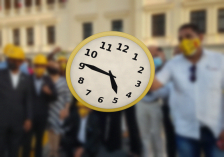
4h46
